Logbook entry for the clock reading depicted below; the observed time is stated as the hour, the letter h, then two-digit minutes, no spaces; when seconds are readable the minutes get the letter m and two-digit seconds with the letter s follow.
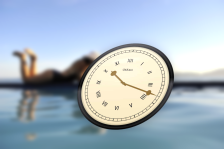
10h18
